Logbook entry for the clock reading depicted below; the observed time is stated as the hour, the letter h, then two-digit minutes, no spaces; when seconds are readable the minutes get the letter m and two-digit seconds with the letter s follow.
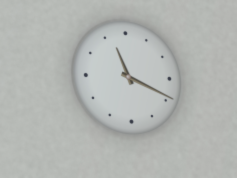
11h19
